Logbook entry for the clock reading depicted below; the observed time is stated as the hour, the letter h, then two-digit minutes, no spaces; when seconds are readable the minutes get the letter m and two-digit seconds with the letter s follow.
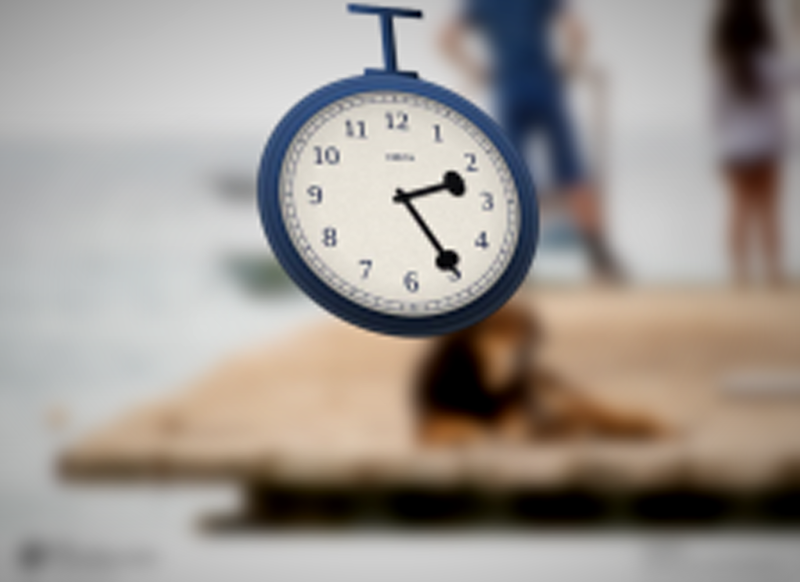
2h25
